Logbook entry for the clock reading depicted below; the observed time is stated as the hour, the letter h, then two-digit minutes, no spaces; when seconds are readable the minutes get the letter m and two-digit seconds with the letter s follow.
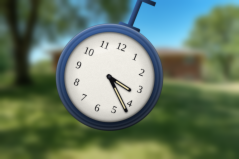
3h22
